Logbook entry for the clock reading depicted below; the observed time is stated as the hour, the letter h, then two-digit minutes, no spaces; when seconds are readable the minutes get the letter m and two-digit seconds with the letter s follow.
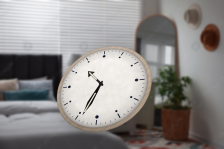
10h34
